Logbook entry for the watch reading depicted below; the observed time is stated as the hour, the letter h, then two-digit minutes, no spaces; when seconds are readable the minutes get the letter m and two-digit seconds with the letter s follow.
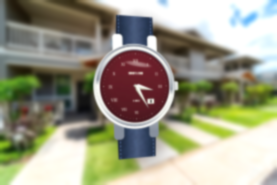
3h25
